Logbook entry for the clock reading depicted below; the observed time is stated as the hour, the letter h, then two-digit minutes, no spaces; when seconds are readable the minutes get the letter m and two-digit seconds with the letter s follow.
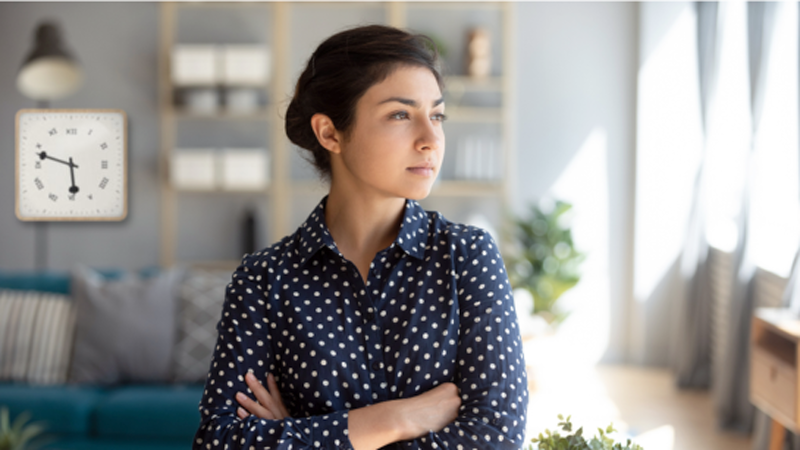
5h48
